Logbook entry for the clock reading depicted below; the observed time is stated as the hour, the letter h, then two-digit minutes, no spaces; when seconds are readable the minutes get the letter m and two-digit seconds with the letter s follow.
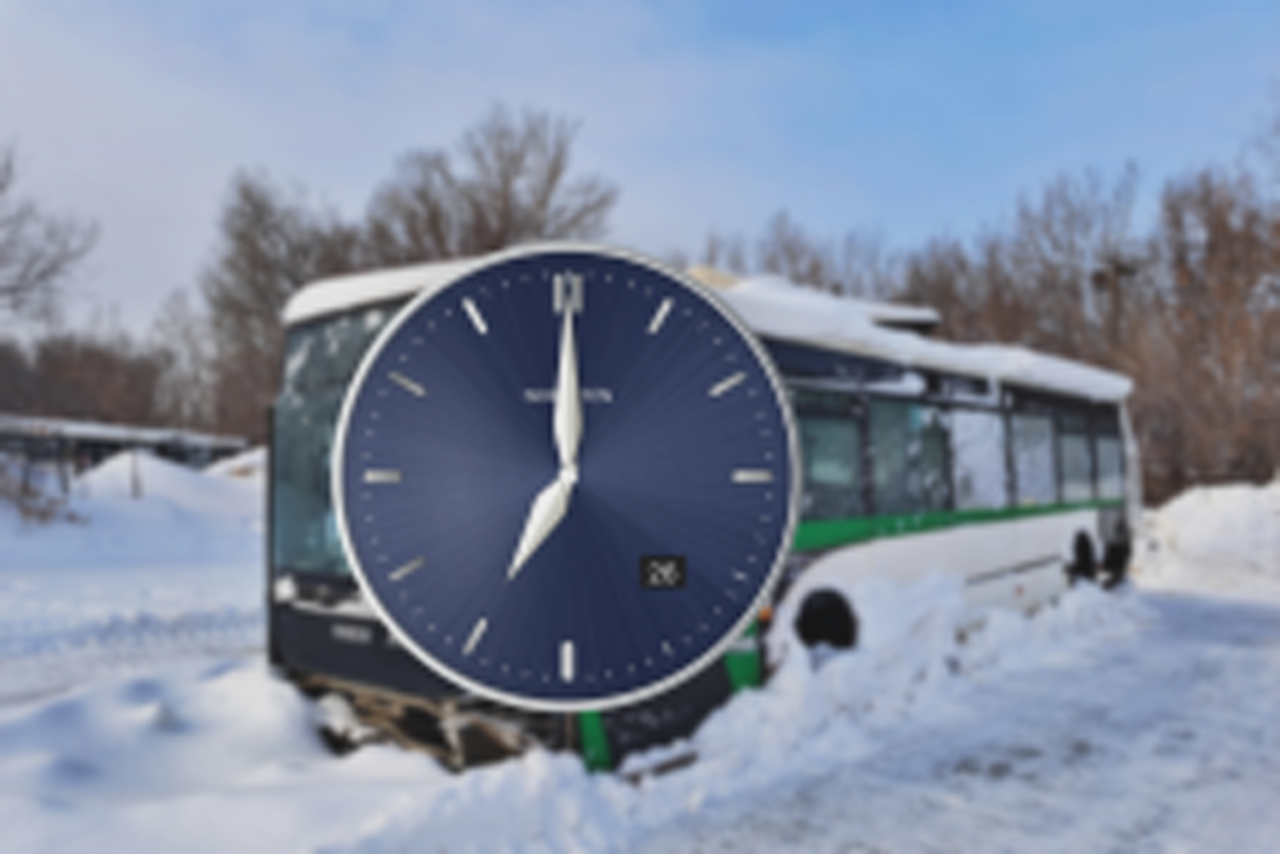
7h00
